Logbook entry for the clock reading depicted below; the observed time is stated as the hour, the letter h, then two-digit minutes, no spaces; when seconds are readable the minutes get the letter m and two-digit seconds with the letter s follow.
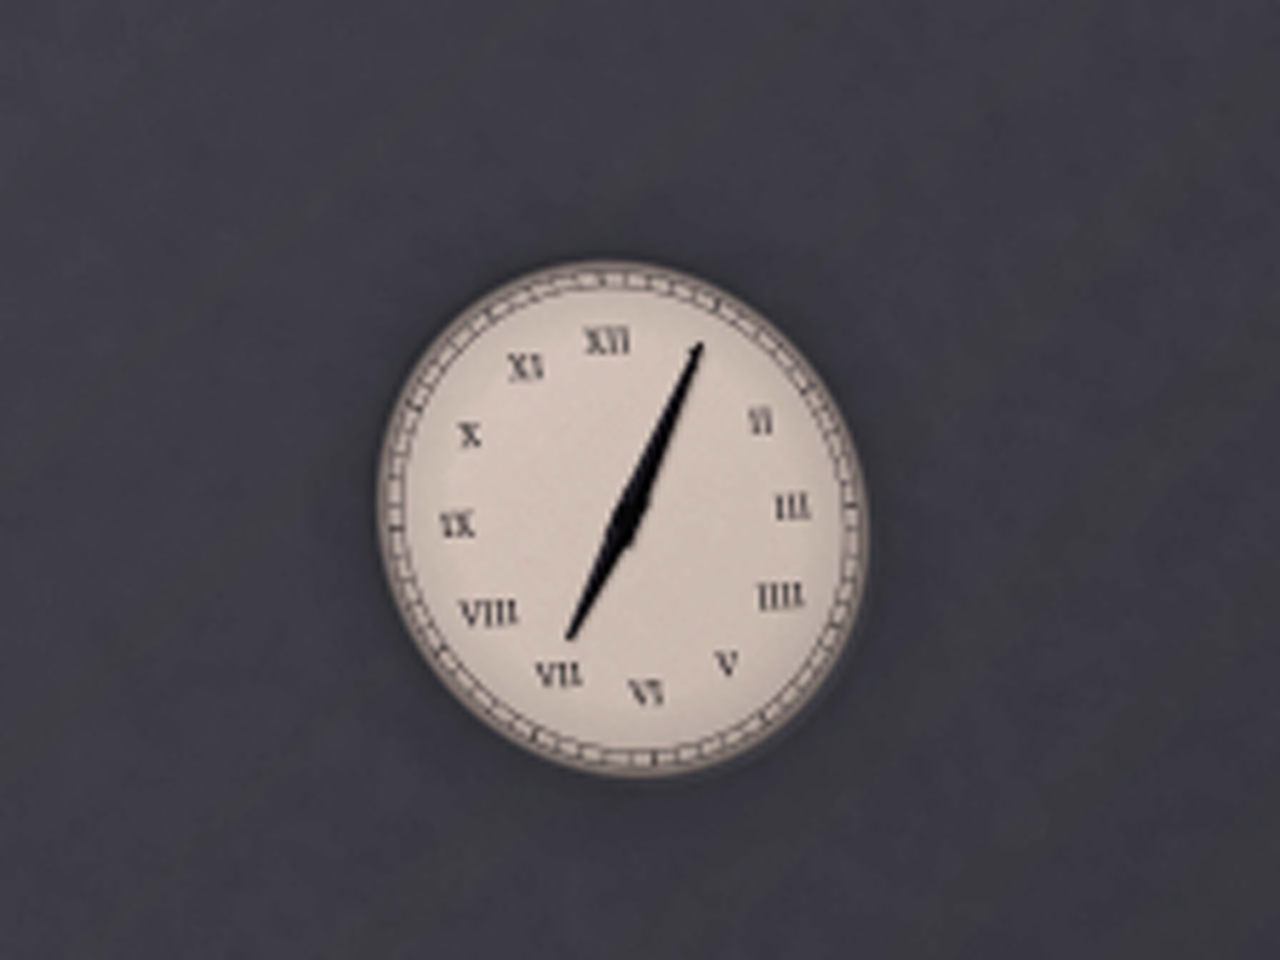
7h05
